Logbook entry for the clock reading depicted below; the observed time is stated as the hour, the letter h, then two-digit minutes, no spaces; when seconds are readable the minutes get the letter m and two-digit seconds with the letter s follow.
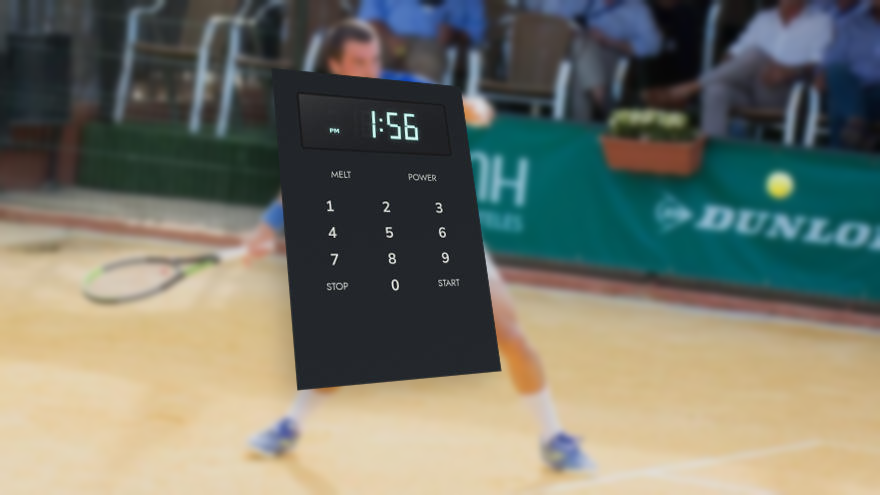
1h56
